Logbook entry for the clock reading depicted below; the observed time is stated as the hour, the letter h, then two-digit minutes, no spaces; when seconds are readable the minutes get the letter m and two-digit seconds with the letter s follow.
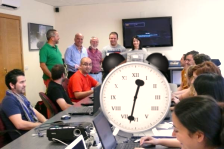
12h32
